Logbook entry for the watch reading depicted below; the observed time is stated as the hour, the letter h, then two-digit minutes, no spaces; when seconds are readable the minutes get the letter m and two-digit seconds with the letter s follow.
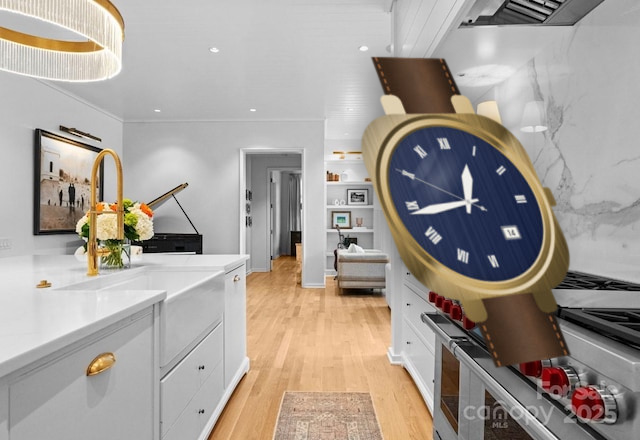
12h43m50s
